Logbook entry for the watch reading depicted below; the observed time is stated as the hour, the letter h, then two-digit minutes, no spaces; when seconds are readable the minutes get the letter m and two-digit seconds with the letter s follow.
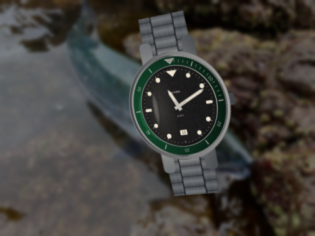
11h11
